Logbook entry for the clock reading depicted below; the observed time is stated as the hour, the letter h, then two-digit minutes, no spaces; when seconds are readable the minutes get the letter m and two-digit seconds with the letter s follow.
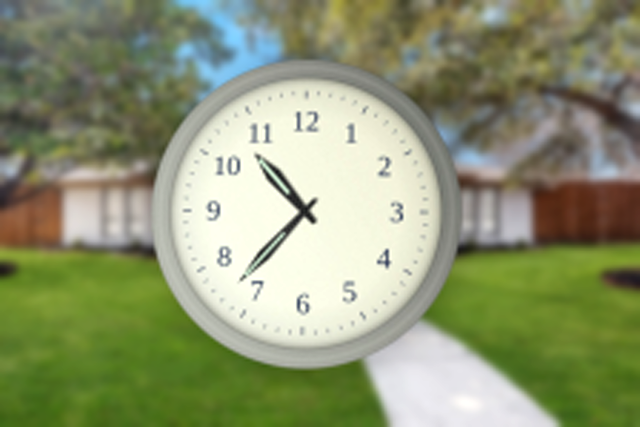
10h37
